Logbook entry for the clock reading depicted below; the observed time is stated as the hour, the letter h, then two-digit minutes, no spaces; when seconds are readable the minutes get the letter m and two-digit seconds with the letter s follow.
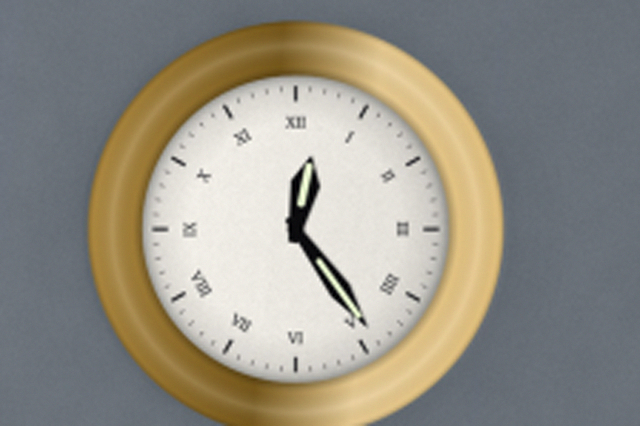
12h24
